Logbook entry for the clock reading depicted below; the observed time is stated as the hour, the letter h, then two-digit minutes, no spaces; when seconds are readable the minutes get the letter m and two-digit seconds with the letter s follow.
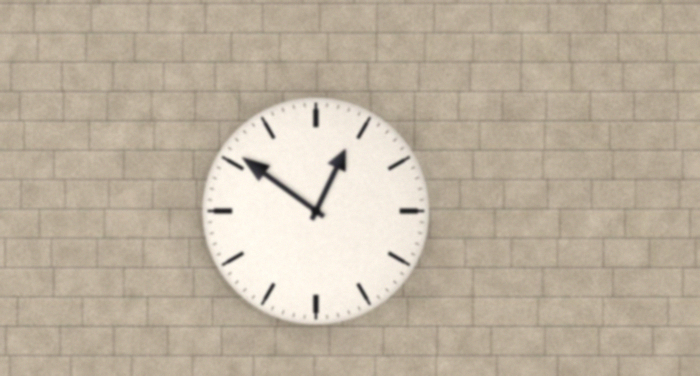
12h51
